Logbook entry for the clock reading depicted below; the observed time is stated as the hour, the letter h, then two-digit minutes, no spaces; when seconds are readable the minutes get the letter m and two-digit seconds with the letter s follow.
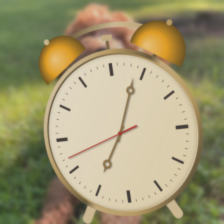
7h03m42s
